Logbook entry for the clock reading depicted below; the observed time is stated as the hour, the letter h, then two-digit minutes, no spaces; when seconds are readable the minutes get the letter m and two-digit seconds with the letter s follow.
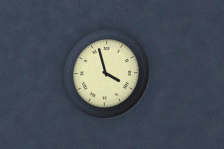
3h57
